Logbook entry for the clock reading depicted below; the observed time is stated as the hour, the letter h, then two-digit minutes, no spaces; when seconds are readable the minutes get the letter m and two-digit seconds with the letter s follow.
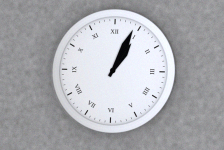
1h04
